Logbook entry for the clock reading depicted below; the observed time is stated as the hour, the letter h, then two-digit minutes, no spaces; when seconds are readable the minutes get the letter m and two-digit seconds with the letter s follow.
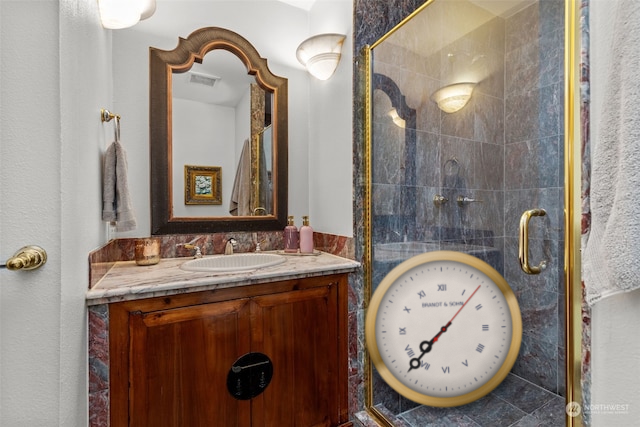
7h37m07s
